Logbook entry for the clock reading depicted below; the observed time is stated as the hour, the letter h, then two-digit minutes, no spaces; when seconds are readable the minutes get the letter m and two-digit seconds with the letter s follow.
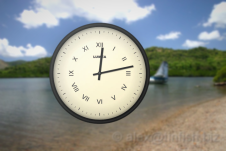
12h13
